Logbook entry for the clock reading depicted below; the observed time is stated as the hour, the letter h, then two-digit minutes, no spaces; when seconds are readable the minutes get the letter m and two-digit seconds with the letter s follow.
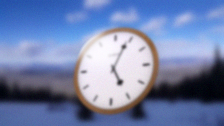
5h04
